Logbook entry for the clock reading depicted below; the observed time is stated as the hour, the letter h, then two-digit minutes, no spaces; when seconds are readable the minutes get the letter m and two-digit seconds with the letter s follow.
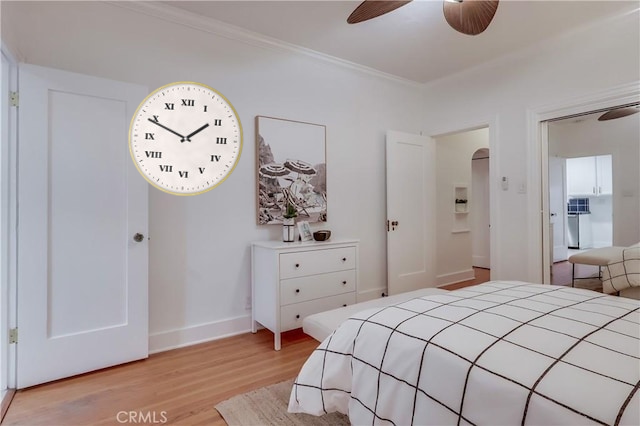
1h49
